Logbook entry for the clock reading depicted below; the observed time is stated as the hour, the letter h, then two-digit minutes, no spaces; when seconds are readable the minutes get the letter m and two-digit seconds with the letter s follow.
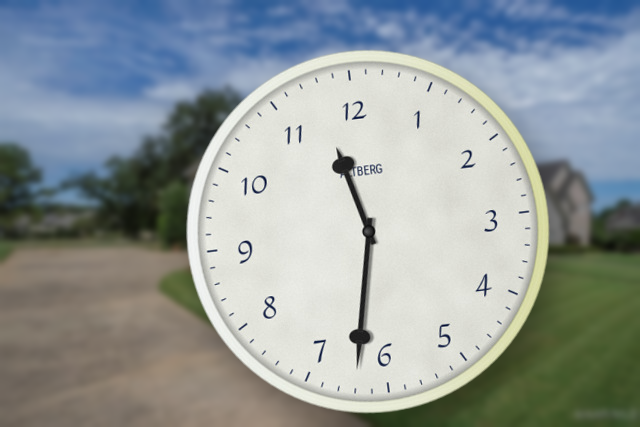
11h32
